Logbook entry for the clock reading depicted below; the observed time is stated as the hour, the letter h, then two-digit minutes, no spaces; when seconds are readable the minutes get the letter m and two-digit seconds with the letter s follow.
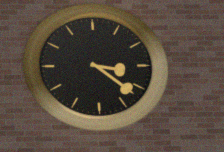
3h22
